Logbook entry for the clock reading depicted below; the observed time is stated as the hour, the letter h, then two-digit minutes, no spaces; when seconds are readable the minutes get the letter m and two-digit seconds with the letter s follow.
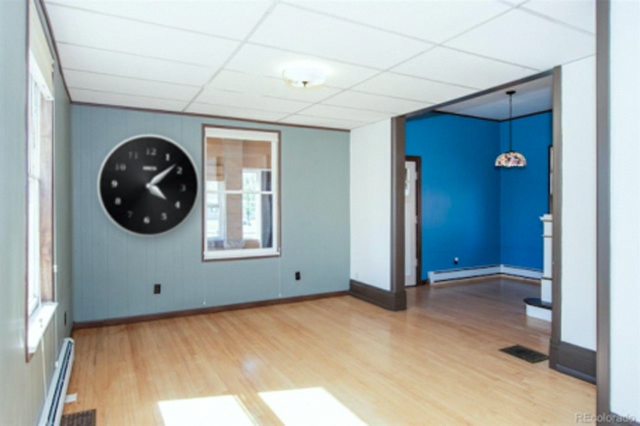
4h08
